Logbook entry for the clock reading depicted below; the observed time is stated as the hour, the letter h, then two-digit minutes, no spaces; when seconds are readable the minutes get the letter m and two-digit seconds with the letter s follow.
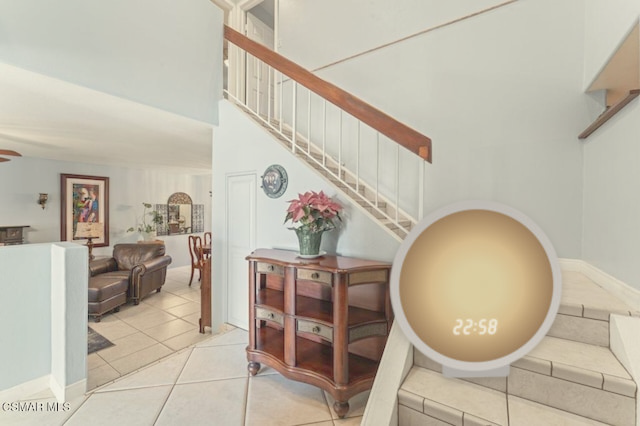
22h58
